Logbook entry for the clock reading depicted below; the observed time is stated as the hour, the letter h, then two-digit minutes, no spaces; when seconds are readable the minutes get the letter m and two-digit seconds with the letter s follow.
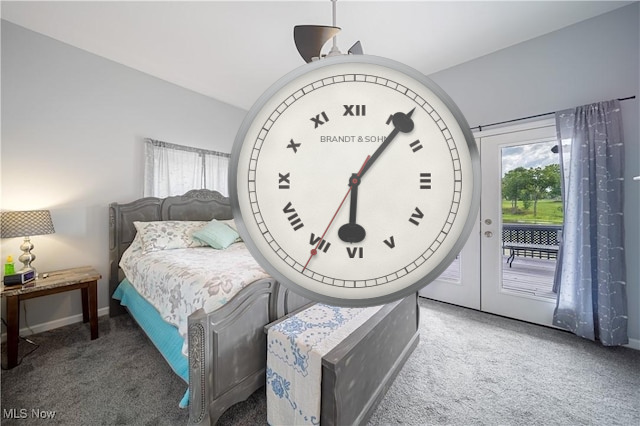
6h06m35s
